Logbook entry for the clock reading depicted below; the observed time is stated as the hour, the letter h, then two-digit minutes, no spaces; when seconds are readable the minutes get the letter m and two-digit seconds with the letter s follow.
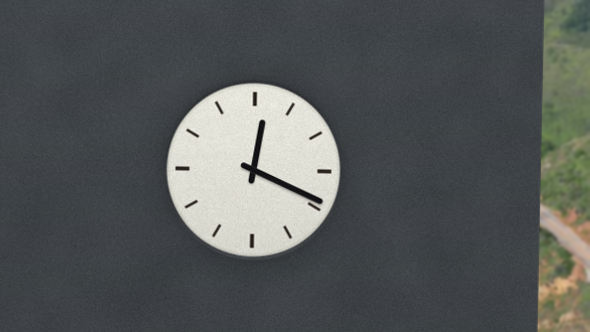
12h19
